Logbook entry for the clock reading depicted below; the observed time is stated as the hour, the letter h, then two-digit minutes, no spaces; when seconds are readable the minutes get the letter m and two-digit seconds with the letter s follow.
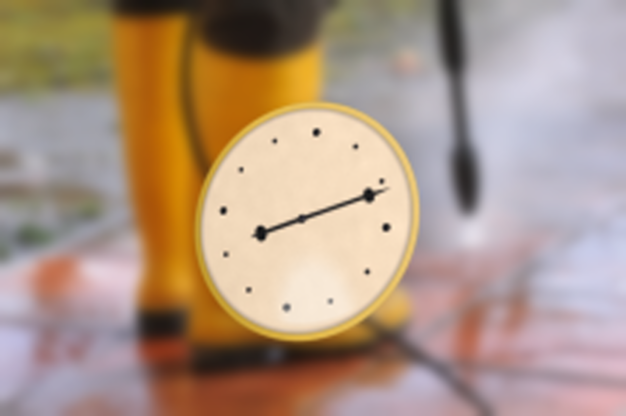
8h11
